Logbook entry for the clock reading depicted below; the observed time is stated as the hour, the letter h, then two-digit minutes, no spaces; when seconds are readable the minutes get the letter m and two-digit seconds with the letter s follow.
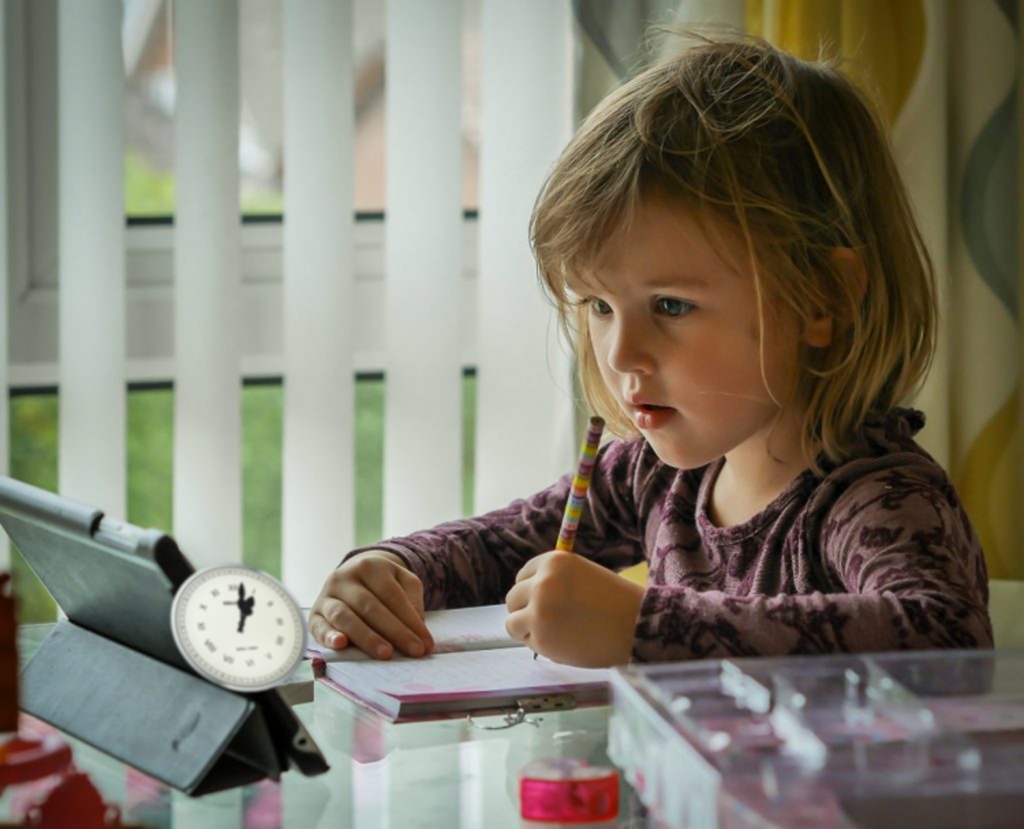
1h02
